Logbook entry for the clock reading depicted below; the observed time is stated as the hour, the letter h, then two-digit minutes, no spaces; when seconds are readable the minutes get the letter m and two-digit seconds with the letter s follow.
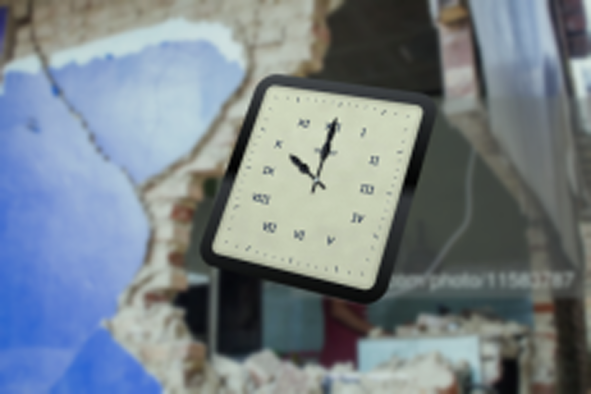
10h00
